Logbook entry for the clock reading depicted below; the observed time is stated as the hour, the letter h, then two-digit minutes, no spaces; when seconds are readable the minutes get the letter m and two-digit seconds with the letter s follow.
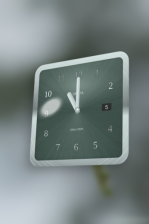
11h00
